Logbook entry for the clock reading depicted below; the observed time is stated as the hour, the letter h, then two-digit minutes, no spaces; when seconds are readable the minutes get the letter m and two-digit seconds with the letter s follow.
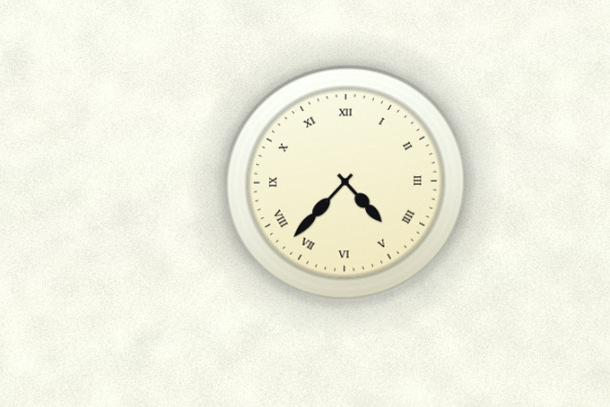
4h37
